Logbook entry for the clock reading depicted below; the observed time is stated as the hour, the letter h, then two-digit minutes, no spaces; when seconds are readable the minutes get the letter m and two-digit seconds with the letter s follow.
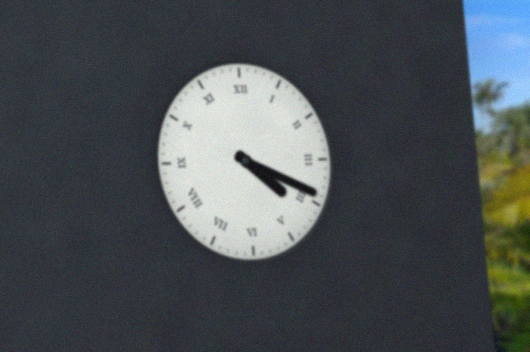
4h19
